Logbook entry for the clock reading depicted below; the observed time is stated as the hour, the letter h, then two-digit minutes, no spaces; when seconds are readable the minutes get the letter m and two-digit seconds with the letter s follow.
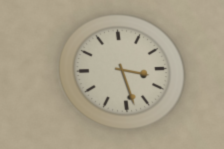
3h28
